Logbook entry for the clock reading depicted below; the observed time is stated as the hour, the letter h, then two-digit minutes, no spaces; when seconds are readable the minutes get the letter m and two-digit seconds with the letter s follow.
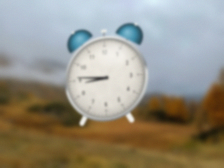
8h46
